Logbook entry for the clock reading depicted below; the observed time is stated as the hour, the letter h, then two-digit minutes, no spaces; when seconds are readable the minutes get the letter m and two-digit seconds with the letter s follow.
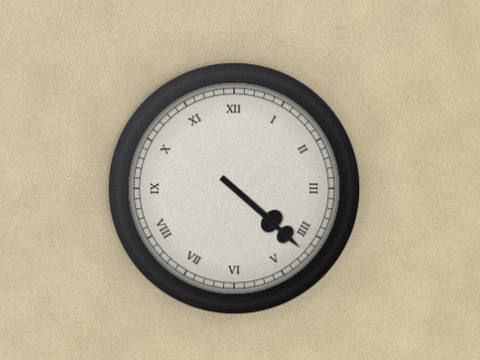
4h22
